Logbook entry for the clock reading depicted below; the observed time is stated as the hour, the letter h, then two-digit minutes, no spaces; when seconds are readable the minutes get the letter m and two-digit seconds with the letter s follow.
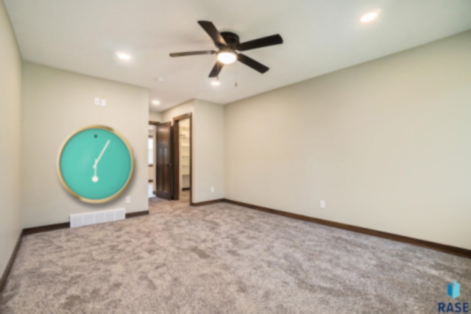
6h05
